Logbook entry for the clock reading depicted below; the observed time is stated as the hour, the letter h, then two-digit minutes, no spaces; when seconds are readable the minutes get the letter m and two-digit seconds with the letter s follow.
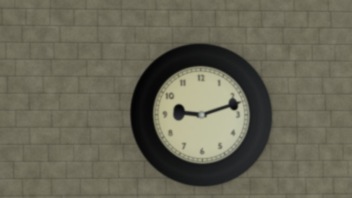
9h12
